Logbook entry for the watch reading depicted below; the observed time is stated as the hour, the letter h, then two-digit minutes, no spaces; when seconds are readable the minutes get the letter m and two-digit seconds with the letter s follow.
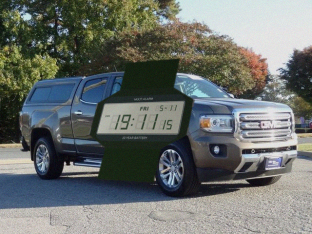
19h11m15s
